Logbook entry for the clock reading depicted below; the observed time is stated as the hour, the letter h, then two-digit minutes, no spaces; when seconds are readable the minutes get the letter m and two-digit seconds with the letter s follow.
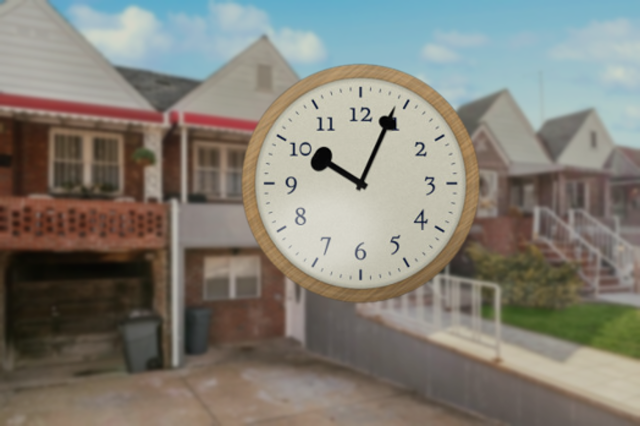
10h04
